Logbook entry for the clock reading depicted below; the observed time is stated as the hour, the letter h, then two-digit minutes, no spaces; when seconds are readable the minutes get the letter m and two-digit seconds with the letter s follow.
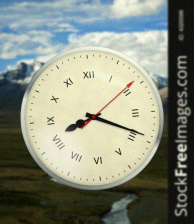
8h19m09s
